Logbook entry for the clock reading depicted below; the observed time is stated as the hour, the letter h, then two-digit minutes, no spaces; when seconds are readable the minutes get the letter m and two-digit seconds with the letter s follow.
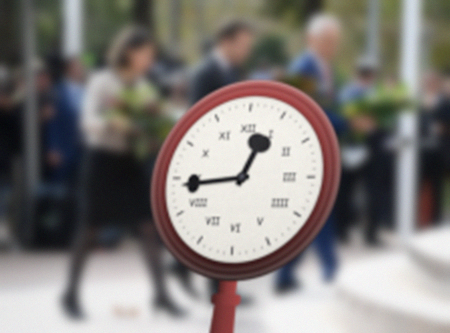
12h44
